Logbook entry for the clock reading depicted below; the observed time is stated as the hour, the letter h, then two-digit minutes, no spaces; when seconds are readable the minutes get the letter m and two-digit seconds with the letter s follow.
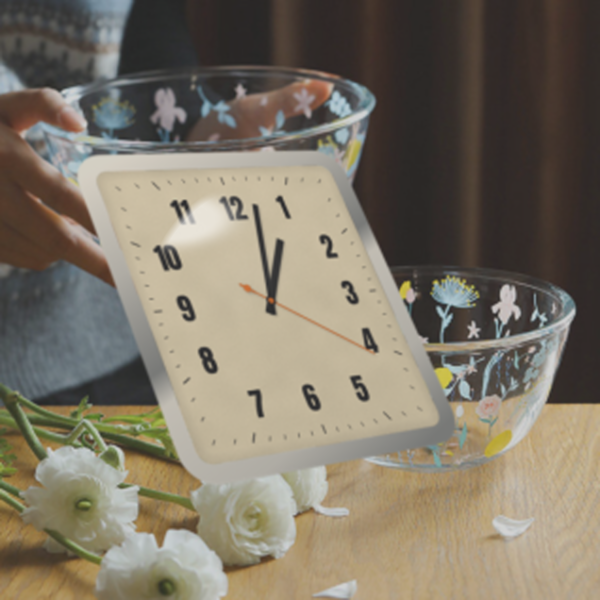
1h02m21s
